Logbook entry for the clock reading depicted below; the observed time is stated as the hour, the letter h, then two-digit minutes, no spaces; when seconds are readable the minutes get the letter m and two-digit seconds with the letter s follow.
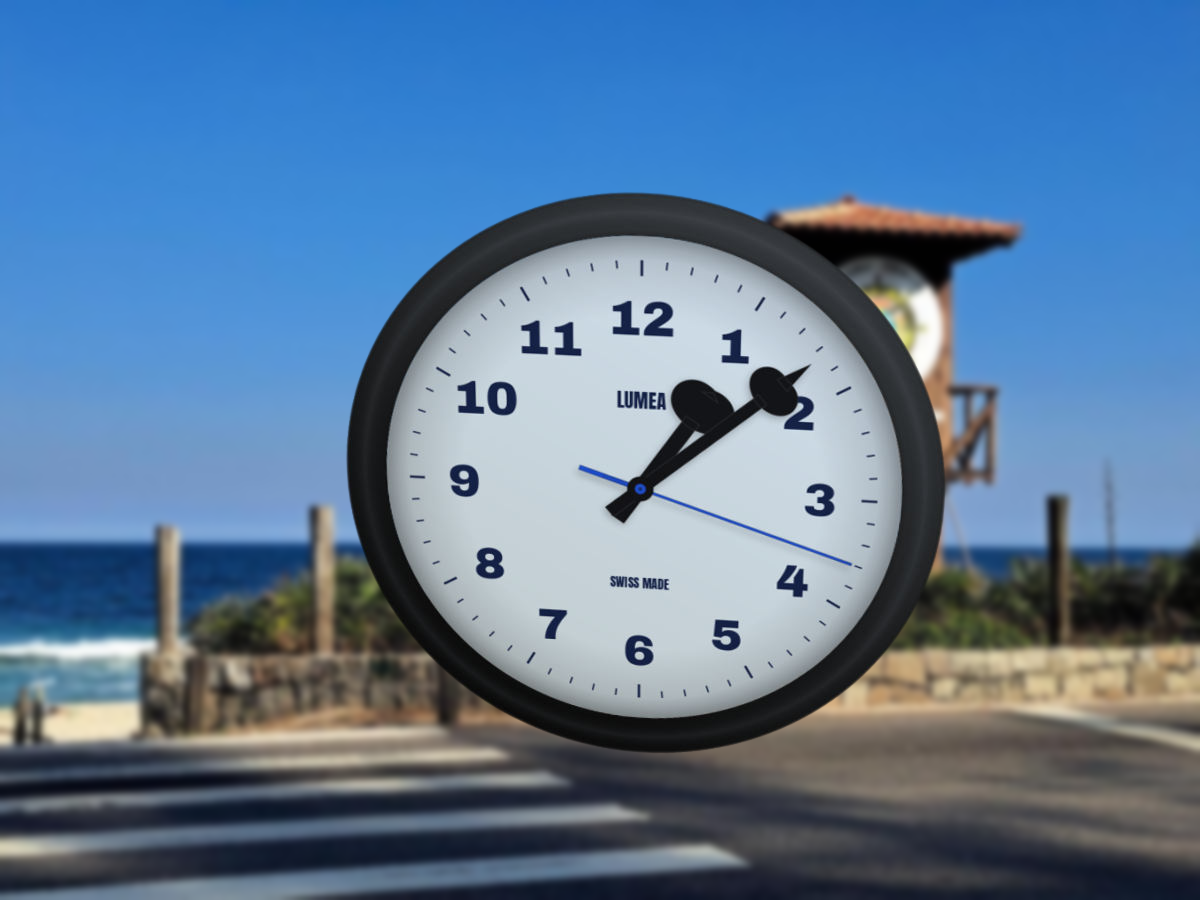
1h08m18s
